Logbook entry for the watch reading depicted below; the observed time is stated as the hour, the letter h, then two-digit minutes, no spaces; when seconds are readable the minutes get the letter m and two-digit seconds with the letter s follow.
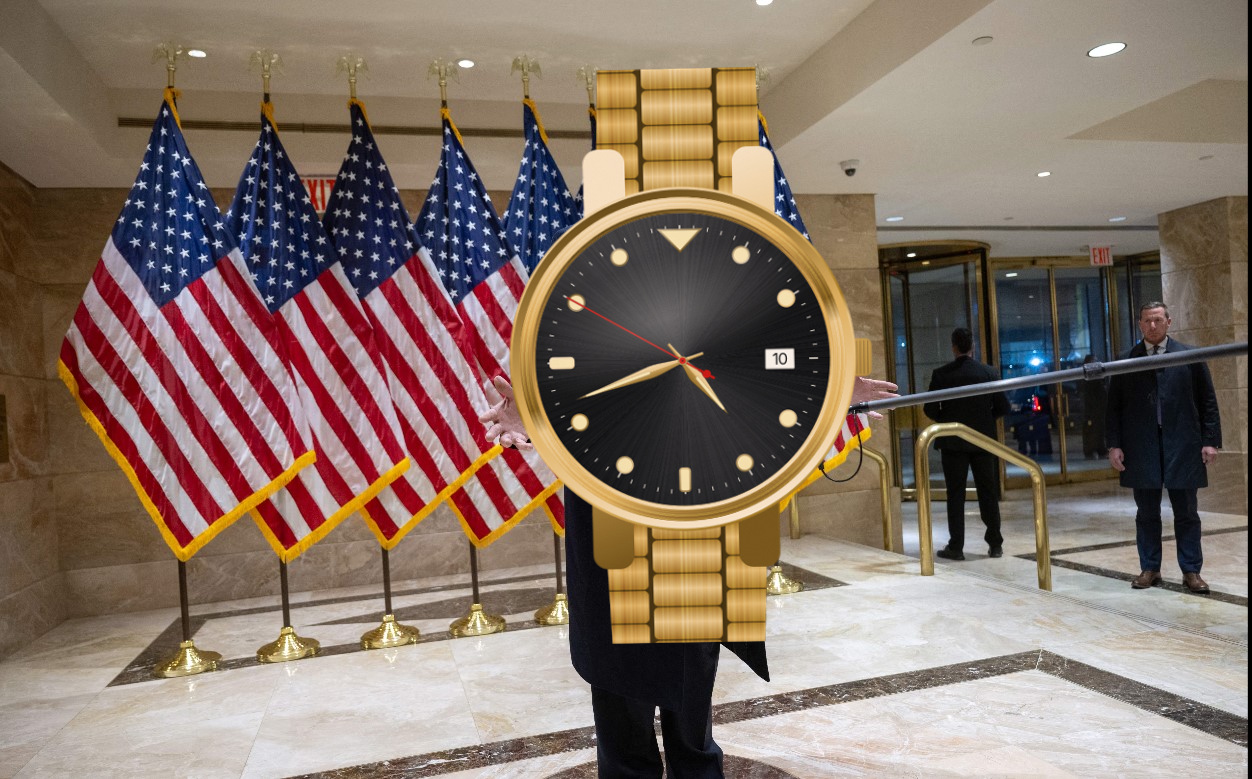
4h41m50s
